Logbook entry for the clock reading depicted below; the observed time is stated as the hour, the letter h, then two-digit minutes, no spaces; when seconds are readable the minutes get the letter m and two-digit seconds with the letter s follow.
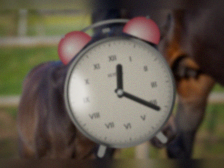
12h21
